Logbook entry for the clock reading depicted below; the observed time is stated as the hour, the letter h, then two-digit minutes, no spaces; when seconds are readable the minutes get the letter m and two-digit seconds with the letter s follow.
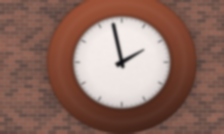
1h58
